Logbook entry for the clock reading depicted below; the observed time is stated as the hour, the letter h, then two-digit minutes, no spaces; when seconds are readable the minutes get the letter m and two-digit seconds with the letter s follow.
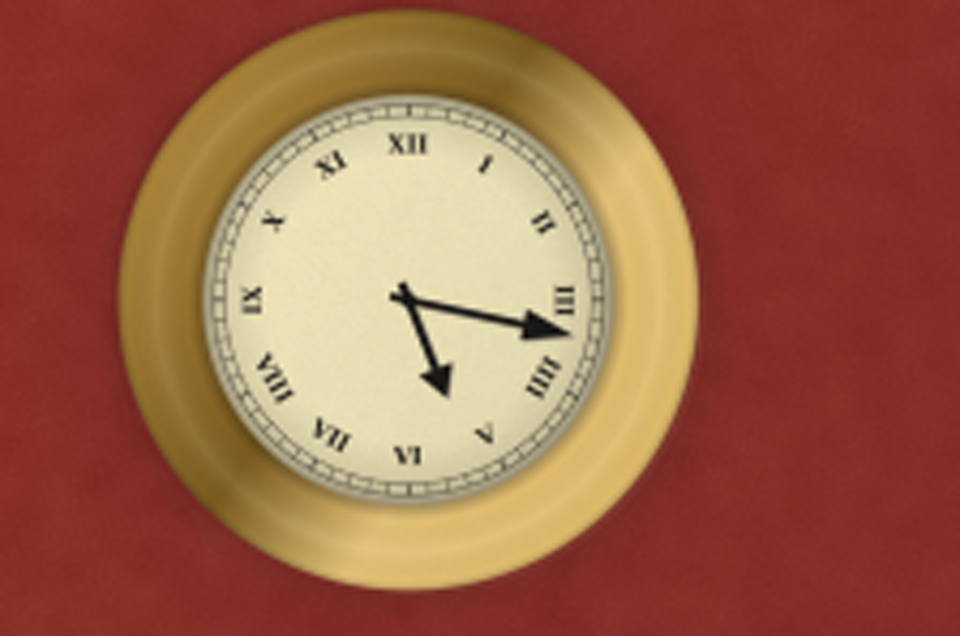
5h17
